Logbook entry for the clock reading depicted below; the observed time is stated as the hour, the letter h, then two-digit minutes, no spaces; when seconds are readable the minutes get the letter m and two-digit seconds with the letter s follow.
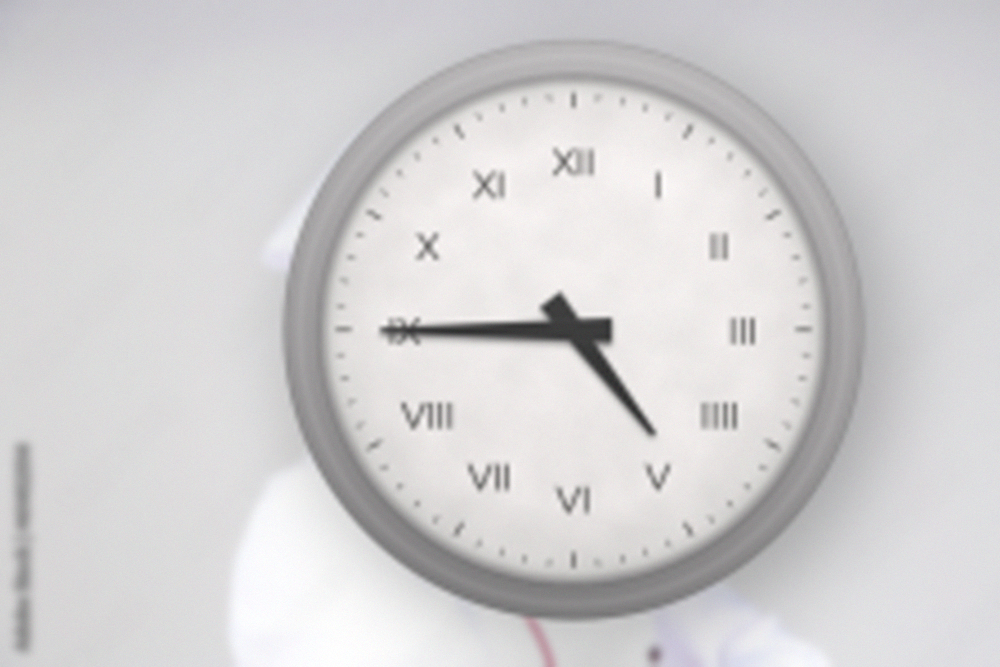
4h45
